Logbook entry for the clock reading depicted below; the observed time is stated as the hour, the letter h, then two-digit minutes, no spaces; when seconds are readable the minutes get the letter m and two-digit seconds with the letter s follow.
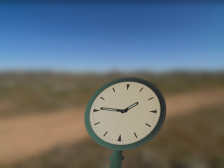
1h46
